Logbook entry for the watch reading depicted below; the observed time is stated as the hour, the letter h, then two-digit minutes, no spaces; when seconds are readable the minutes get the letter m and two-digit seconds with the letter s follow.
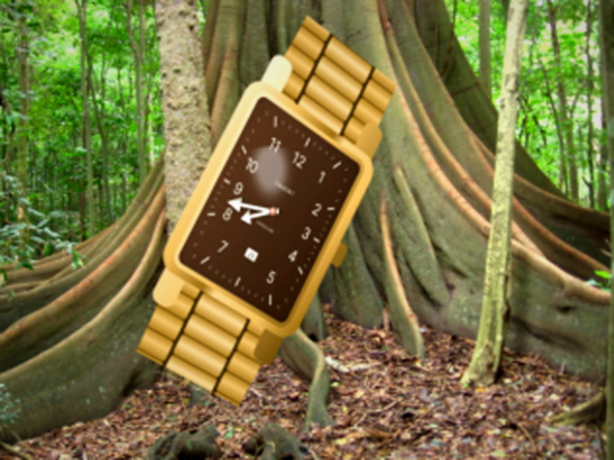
7h42
